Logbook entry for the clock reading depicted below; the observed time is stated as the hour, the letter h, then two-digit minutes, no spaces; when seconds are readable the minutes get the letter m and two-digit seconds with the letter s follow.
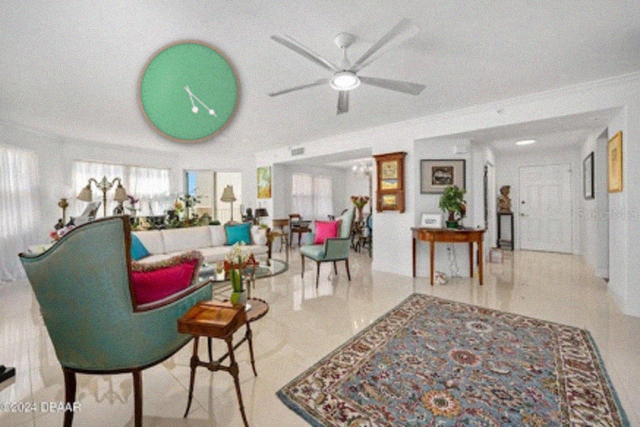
5h22
